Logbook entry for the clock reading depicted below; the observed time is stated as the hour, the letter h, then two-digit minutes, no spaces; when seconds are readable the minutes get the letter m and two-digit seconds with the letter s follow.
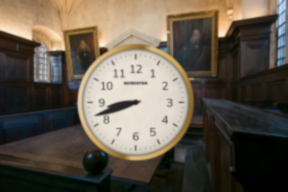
8h42
